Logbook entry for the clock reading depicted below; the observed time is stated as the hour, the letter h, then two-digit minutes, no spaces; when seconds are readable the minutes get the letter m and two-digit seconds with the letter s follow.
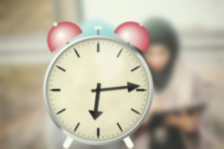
6h14
